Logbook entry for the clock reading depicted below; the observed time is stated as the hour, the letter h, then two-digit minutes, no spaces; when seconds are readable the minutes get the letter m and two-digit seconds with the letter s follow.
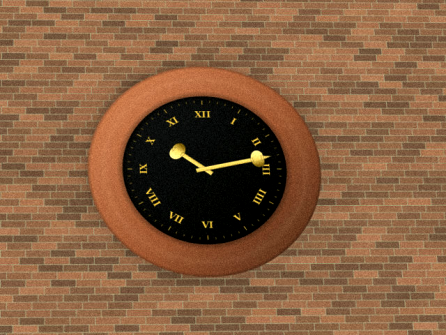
10h13
